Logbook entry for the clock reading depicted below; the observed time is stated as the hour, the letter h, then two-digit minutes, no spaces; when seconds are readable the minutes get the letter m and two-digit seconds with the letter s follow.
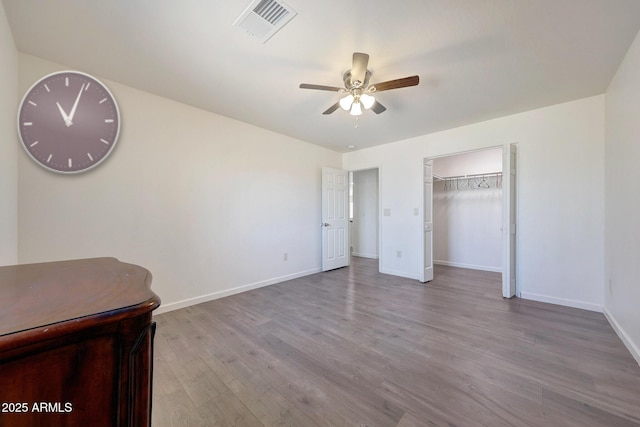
11h04
